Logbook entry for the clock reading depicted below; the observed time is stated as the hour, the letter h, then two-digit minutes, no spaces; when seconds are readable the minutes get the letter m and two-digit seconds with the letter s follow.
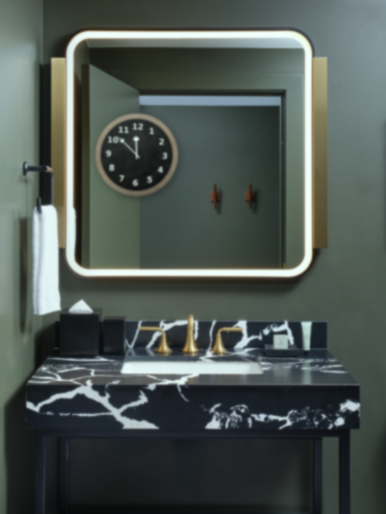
11h52
